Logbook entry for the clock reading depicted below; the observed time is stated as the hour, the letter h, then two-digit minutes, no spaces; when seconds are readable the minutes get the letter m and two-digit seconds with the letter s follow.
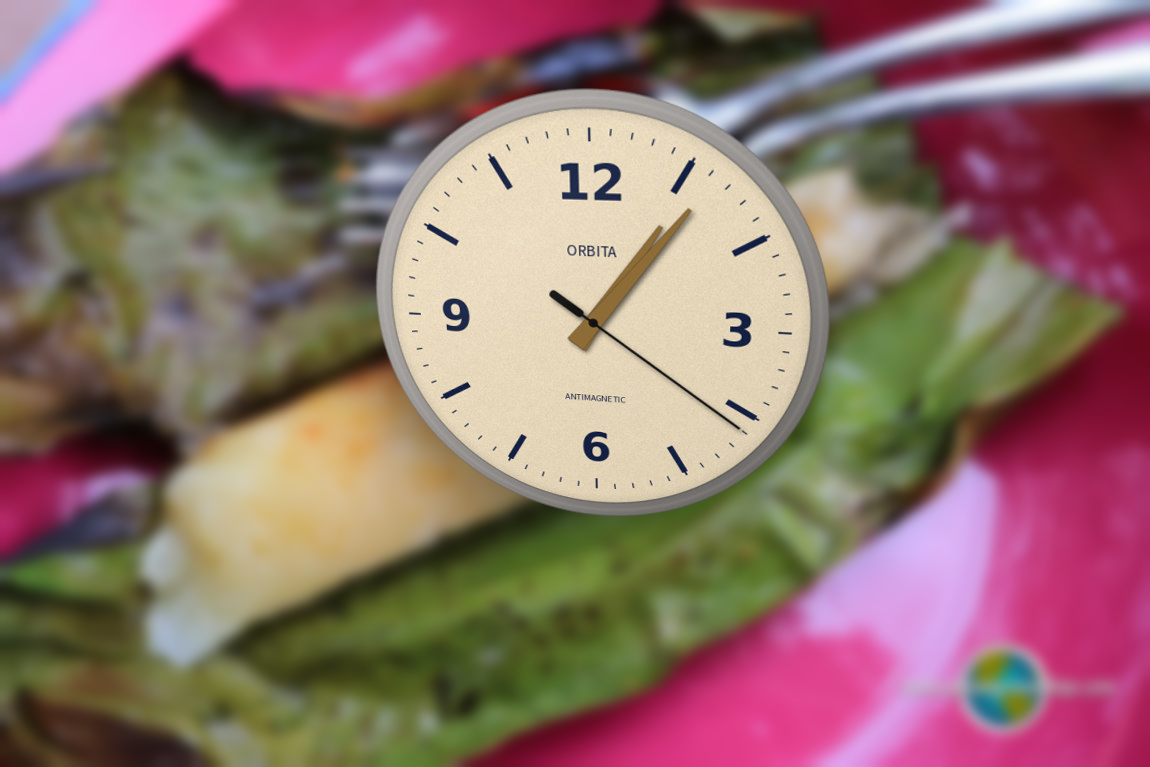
1h06m21s
